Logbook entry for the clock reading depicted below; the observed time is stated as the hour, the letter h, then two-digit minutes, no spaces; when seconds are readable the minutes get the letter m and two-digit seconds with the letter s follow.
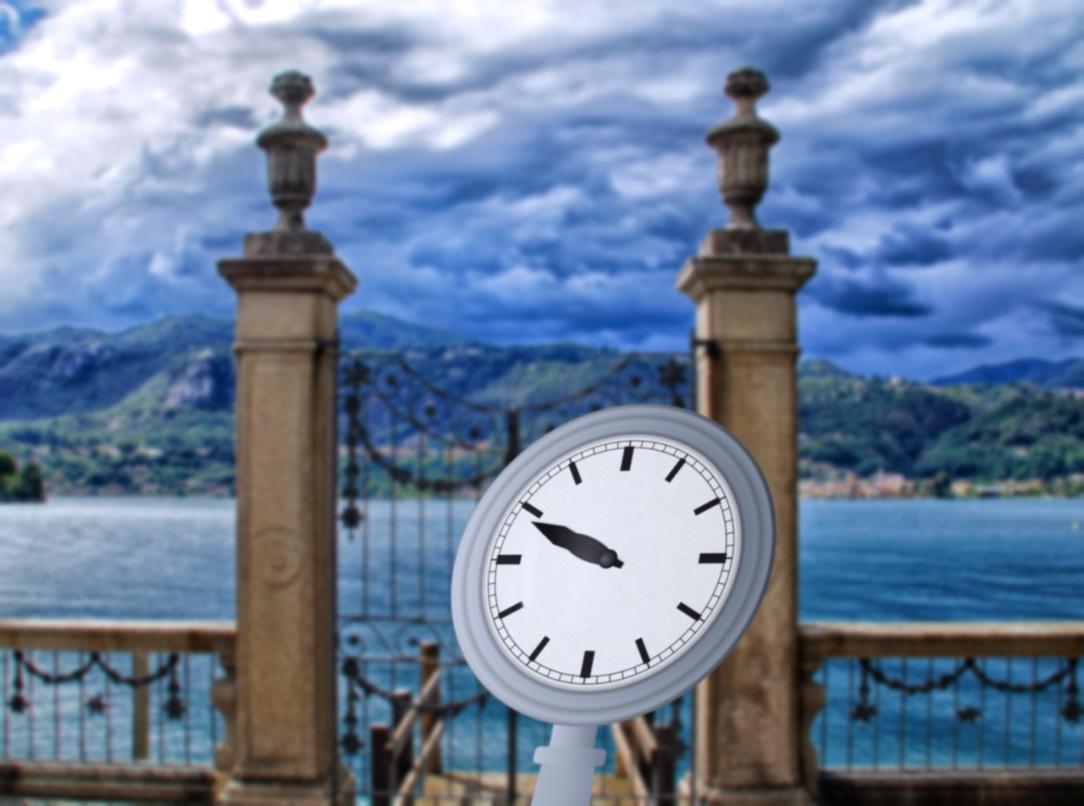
9h49
